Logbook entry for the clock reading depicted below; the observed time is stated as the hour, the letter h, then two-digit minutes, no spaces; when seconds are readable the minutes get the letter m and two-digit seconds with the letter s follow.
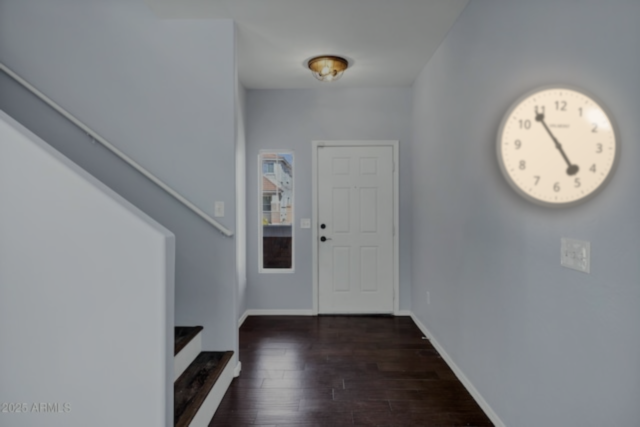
4h54
